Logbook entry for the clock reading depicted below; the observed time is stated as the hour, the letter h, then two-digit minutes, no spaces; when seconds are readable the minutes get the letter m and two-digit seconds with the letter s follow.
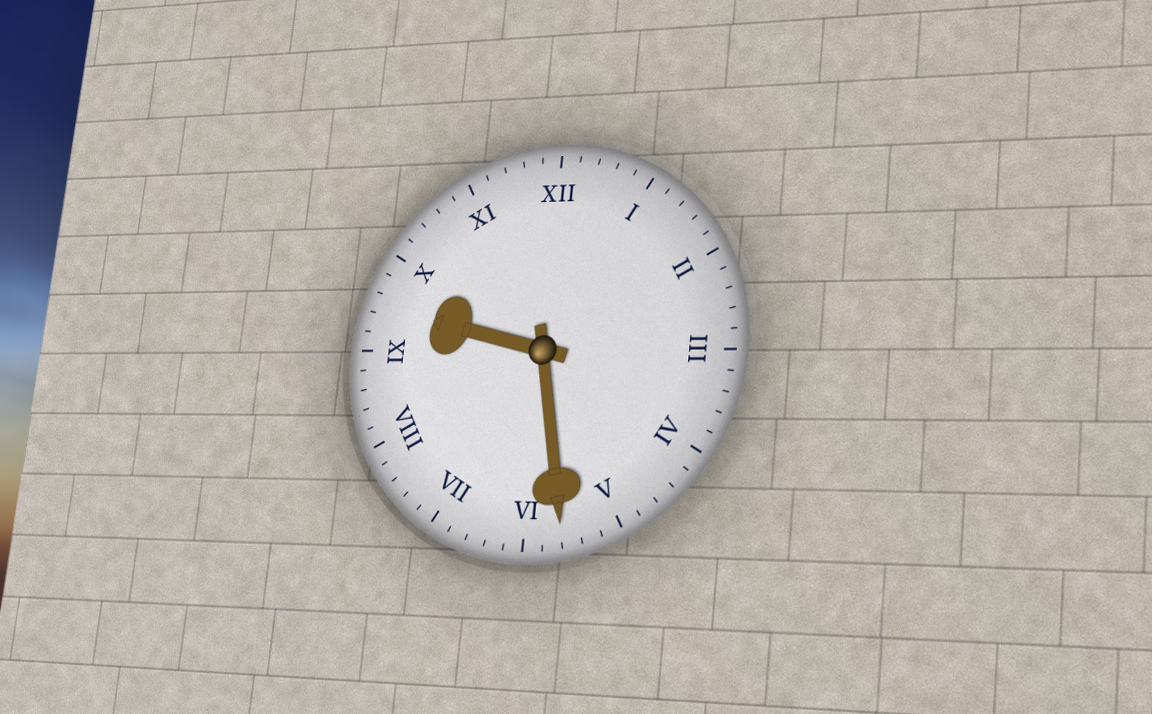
9h28
